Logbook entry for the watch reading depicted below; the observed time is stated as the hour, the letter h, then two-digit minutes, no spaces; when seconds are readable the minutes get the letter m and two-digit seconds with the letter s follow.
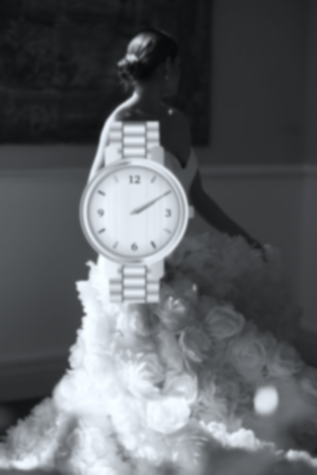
2h10
